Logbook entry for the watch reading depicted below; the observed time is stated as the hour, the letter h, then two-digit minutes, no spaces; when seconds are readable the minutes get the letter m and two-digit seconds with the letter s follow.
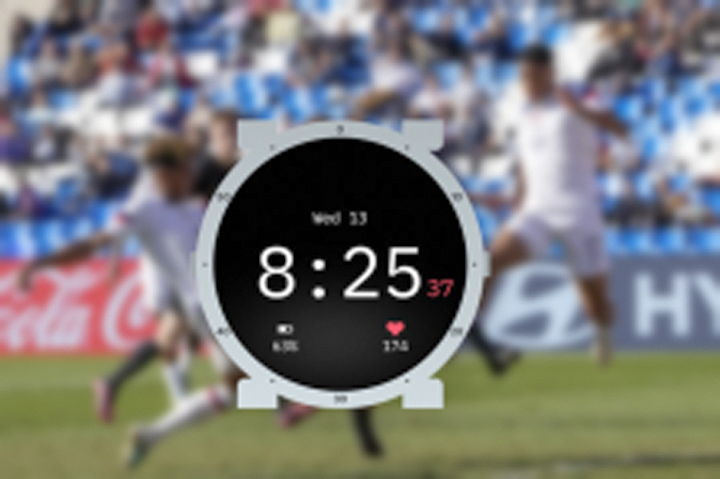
8h25m37s
